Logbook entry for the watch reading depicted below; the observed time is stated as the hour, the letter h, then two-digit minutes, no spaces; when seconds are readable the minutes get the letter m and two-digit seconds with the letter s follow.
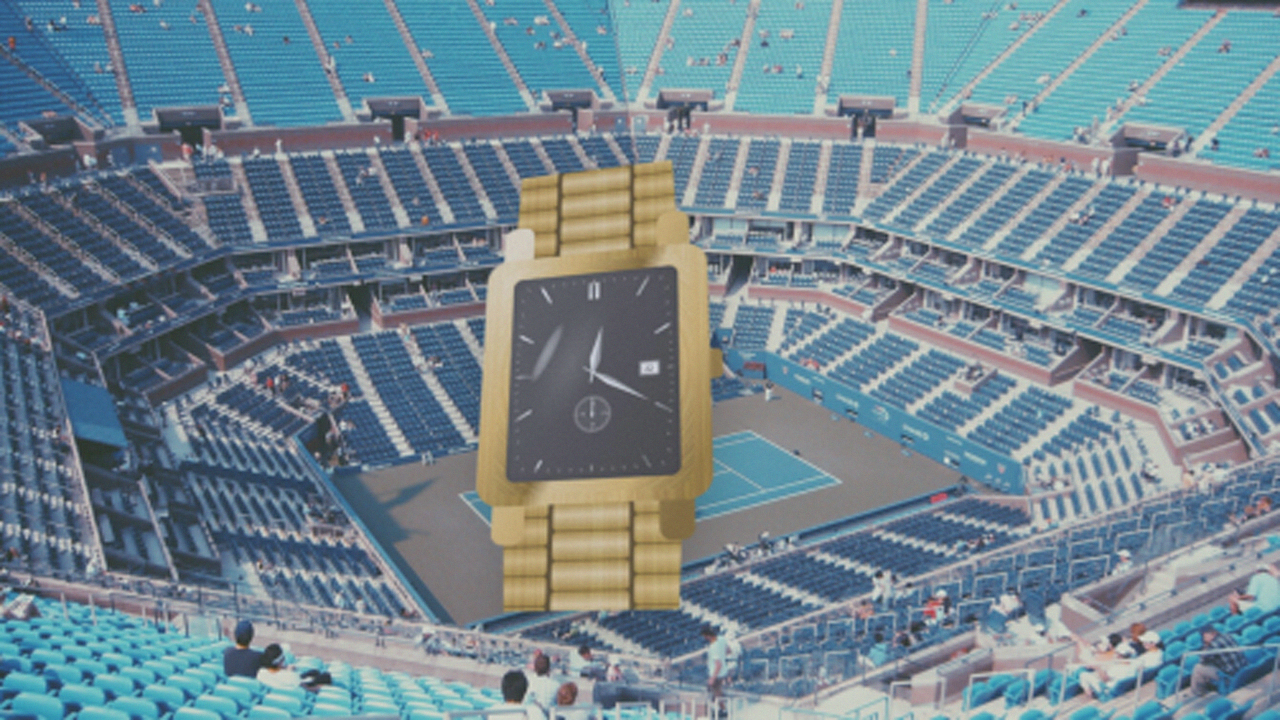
12h20
